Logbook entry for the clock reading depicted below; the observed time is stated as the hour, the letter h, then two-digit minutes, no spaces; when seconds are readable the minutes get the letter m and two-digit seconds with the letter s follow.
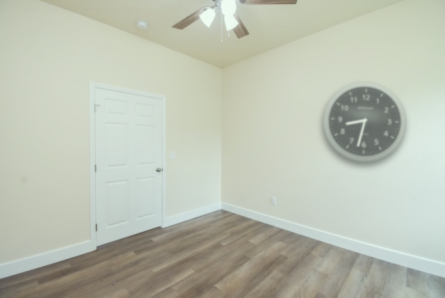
8h32
